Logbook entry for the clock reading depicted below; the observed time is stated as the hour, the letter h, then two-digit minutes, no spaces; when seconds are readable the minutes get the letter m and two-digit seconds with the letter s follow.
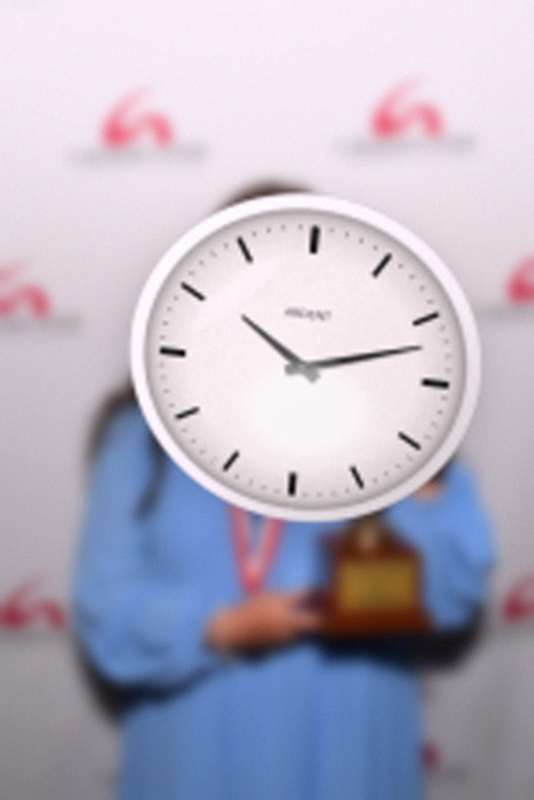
10h12
